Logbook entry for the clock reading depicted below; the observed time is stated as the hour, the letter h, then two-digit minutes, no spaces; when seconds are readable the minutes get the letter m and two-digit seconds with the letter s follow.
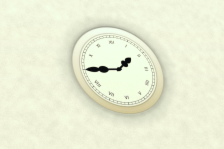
1h45
